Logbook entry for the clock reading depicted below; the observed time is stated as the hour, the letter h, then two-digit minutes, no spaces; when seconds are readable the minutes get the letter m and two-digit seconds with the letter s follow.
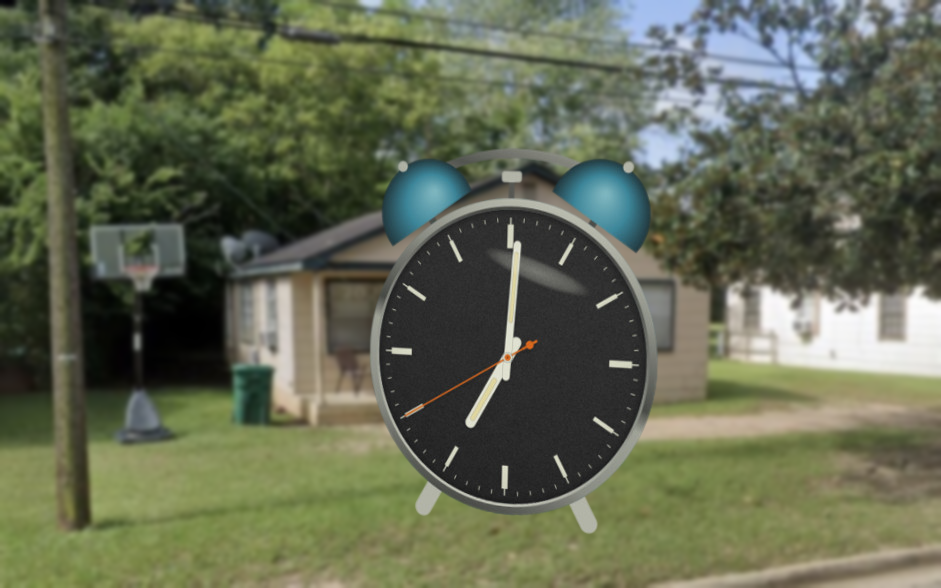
7h00m40s
